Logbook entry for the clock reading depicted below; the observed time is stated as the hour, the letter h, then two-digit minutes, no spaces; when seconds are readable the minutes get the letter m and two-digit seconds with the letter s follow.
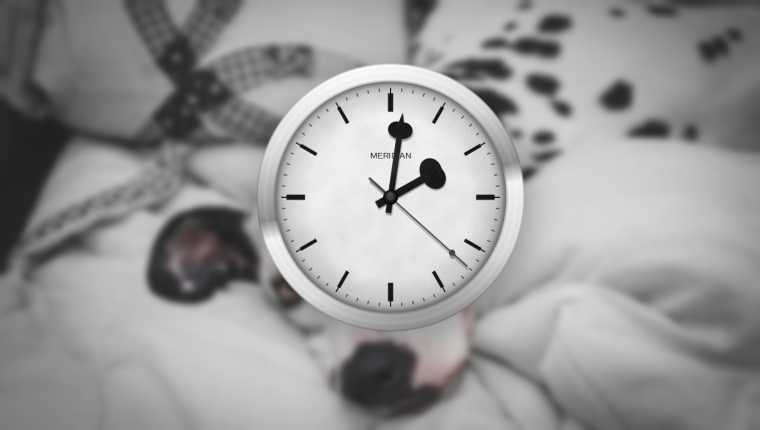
2h01m22s
